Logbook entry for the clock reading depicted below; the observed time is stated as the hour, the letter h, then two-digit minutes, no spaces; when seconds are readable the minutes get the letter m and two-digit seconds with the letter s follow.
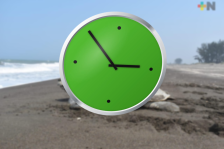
2h53
